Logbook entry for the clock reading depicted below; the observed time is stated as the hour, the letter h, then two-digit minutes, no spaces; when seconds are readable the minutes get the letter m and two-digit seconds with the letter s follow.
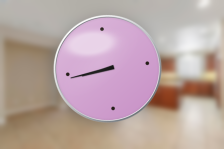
8h44
